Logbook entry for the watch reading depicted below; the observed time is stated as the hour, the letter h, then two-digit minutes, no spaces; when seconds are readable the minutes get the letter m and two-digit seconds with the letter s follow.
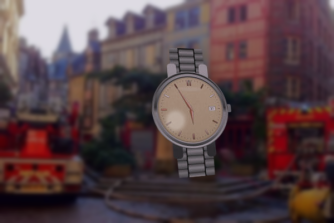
5h55
